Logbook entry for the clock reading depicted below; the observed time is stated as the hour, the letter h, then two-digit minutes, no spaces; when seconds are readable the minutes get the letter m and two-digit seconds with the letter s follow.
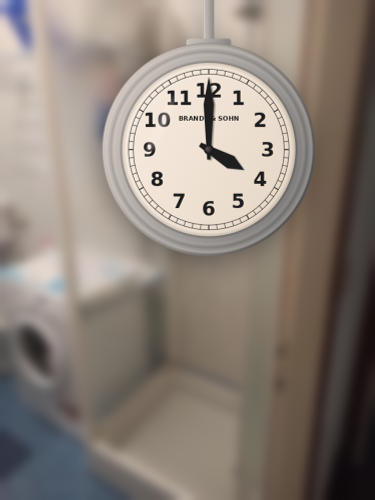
4h00
